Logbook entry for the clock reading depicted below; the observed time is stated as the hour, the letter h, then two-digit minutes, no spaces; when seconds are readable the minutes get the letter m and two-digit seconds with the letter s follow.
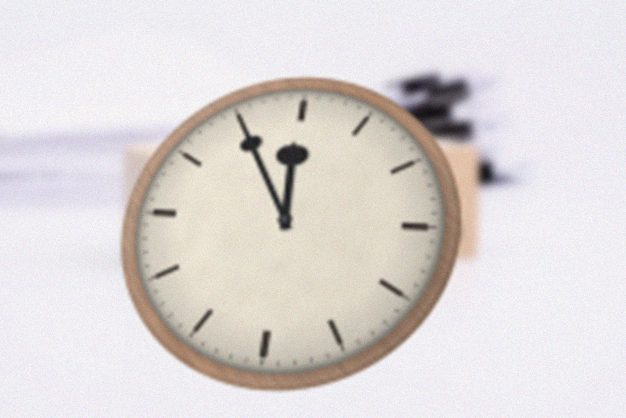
11h55
